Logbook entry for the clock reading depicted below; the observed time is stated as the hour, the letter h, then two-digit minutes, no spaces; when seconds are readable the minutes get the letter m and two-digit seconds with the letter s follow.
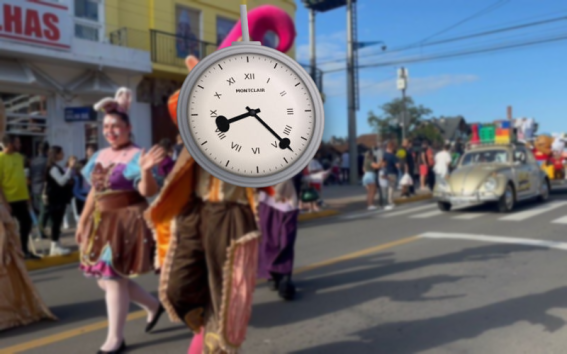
8h23
